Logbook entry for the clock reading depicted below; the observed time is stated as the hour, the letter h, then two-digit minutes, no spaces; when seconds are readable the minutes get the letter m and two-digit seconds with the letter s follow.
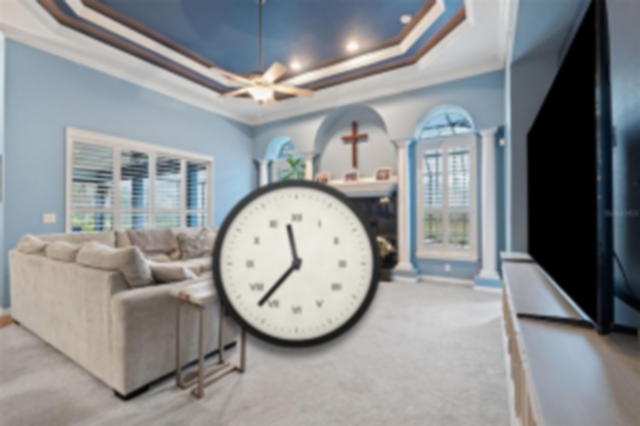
11h37
